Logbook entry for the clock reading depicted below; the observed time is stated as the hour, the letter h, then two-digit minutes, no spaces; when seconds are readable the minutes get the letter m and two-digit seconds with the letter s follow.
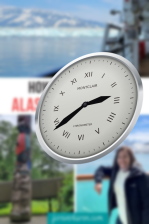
2h39
